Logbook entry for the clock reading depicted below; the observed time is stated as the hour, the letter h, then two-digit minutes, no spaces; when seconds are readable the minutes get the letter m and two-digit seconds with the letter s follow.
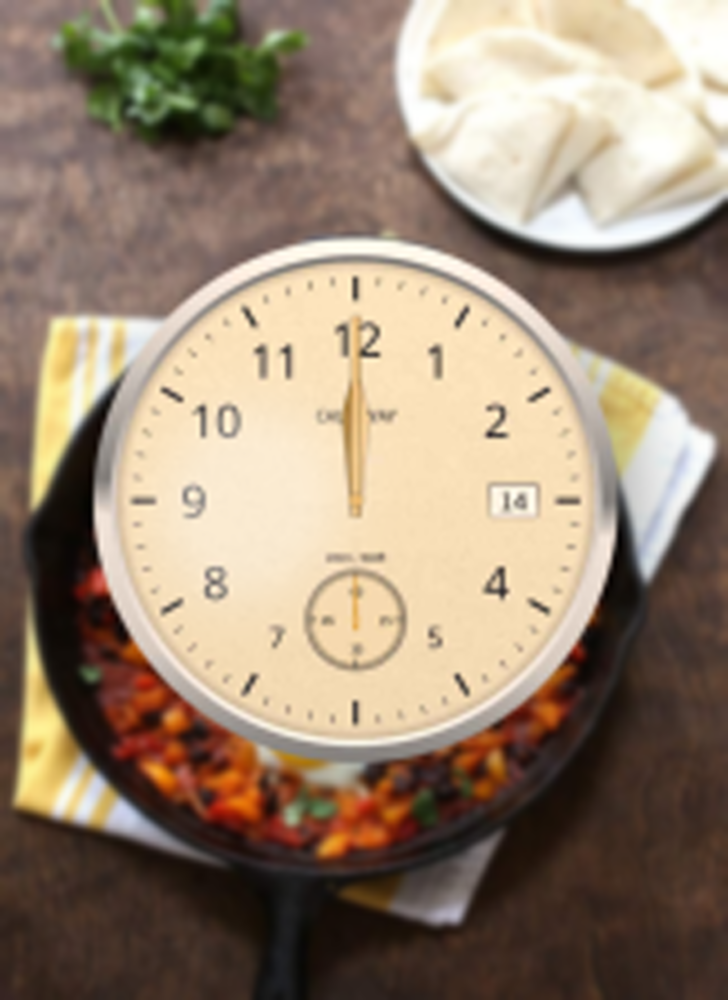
12h00
